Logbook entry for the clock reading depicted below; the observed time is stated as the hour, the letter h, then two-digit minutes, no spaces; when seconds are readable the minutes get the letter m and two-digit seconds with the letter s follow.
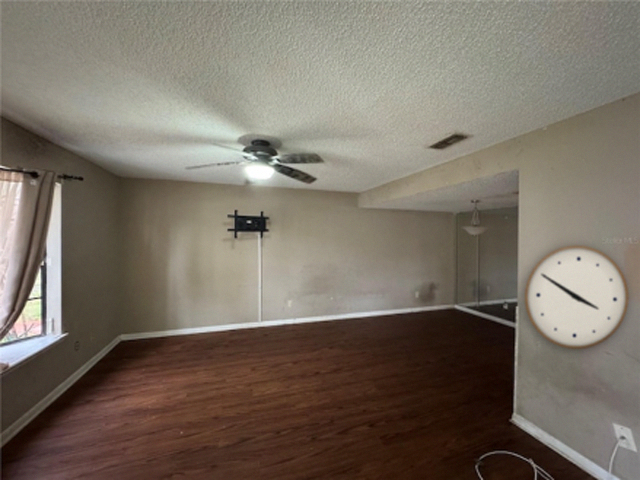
3h50
